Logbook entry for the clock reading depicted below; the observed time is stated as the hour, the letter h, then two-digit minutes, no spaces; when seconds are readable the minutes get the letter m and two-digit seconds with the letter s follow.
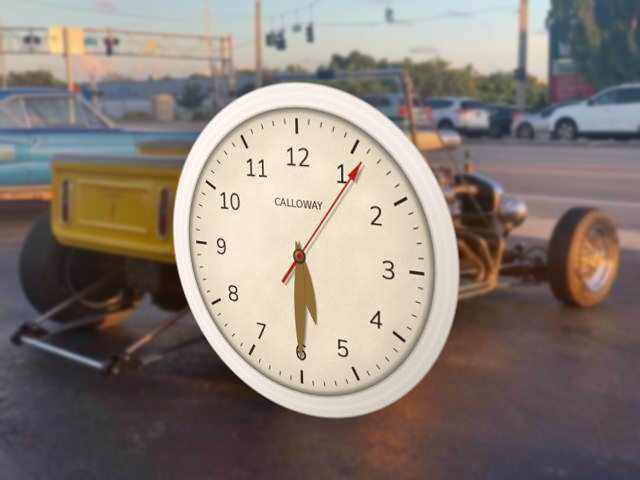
5h30m06s
